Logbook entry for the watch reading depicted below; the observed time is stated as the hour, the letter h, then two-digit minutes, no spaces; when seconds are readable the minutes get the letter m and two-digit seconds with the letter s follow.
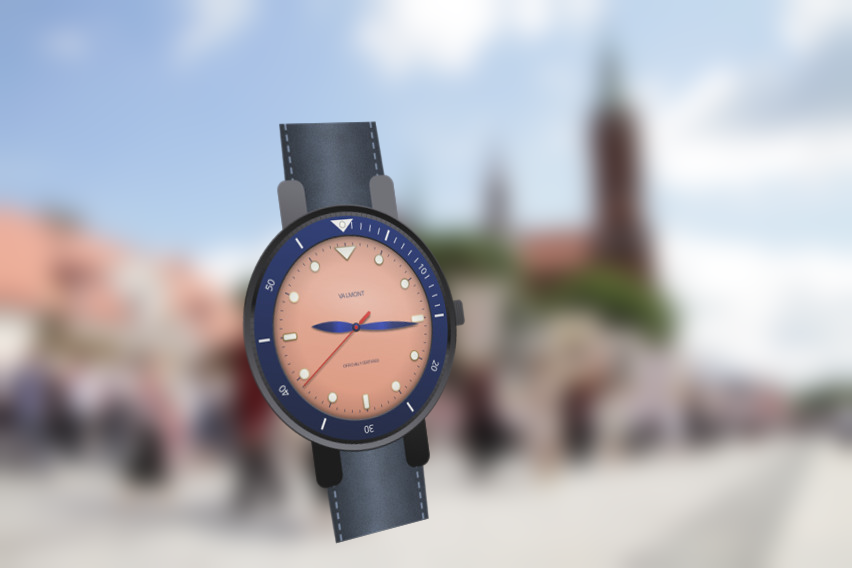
9h15m39s
